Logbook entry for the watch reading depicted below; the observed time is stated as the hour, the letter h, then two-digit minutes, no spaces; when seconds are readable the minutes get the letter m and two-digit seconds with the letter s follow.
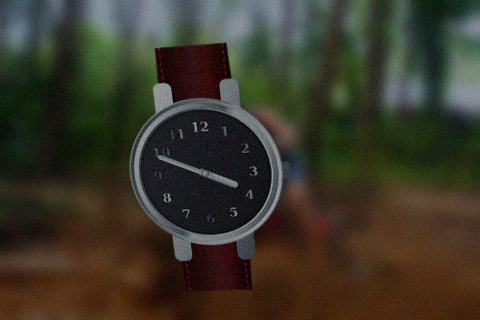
3h49
